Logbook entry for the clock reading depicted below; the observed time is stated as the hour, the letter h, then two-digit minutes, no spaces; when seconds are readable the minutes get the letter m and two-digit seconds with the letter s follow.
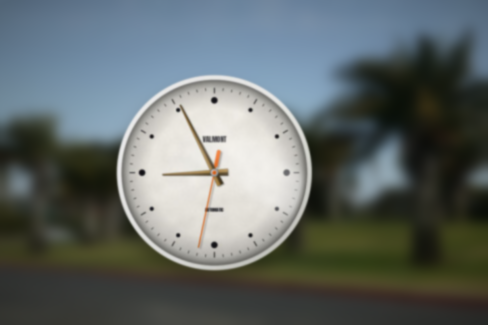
8h55m32s
